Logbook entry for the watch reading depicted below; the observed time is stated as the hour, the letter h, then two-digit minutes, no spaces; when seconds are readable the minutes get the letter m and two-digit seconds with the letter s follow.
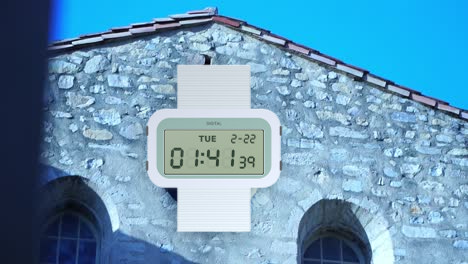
1h41m39s
